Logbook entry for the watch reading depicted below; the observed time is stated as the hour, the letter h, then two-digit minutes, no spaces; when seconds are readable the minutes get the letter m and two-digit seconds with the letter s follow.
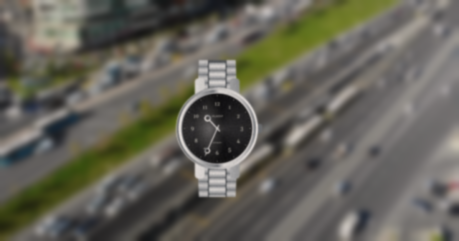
10h34
